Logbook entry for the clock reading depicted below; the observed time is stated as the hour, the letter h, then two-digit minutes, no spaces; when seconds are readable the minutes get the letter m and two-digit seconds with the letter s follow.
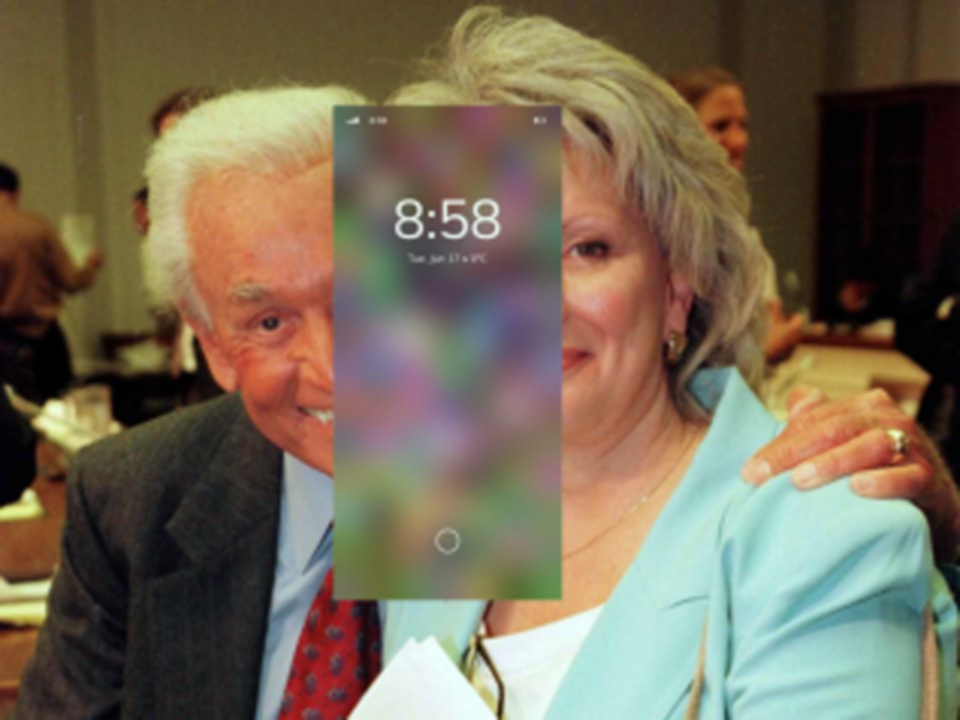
8h58
